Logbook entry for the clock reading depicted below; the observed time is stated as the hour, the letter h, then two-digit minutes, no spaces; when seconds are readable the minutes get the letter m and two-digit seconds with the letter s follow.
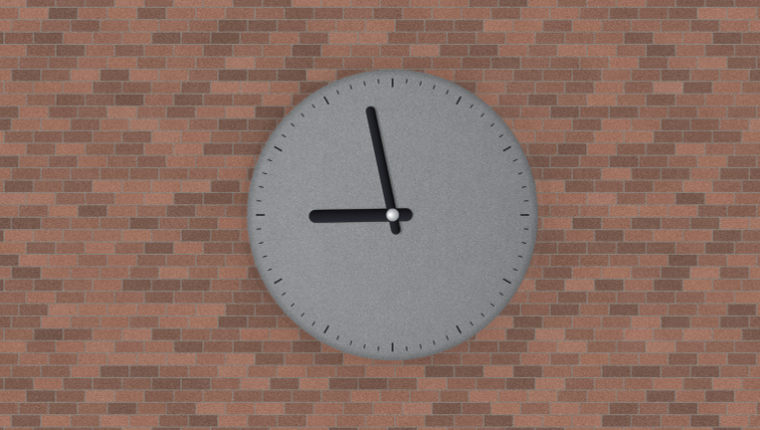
8h58
